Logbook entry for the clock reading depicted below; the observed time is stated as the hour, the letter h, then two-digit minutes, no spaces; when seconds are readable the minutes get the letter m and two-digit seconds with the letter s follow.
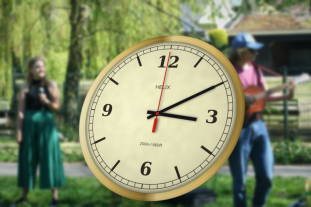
3h10m00s
